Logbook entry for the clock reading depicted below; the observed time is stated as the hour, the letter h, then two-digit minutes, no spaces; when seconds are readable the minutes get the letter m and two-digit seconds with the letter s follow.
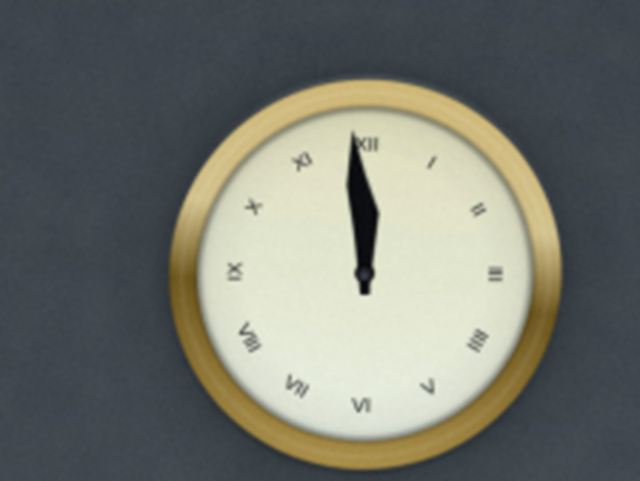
11h59
